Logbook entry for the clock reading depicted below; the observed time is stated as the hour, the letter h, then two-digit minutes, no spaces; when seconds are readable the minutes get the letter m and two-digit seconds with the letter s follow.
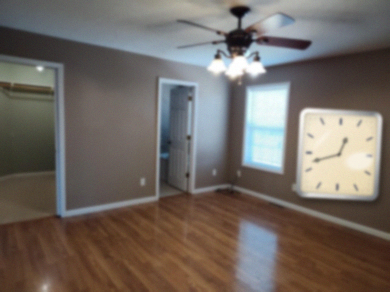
12h42
